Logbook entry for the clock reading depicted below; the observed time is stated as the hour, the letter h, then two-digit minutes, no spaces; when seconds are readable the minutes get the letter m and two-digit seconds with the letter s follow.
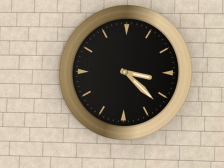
3h22
